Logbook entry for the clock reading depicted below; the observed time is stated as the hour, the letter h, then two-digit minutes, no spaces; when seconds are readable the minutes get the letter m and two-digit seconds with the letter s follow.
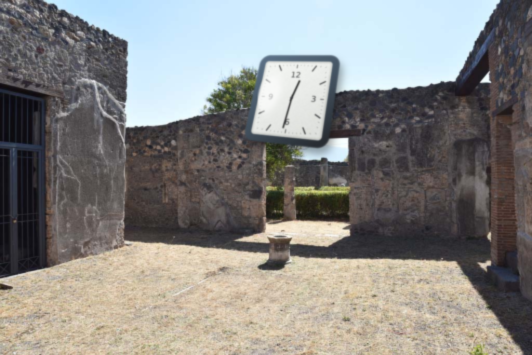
12h31
